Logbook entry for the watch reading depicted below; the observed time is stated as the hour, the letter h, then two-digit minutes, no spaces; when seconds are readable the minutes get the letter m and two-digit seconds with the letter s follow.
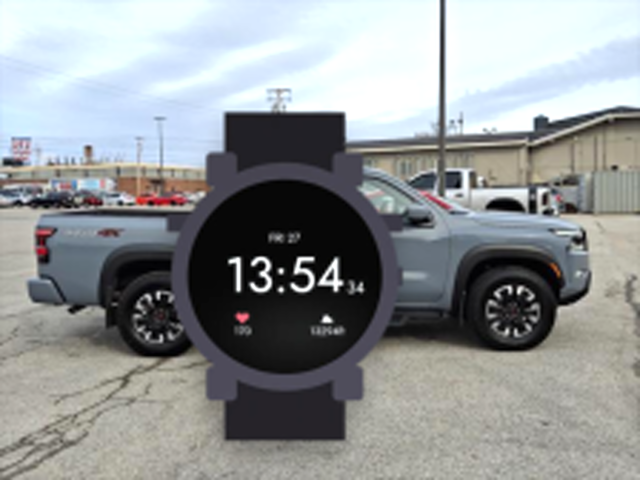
13h54
